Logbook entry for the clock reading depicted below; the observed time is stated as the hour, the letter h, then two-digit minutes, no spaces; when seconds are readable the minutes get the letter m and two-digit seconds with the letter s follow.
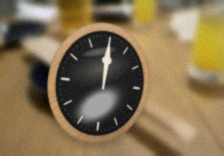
12h00
